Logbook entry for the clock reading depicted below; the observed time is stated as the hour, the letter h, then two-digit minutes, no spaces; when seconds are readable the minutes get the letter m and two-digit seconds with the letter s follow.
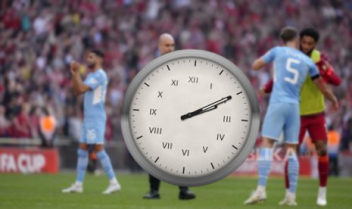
2h10
